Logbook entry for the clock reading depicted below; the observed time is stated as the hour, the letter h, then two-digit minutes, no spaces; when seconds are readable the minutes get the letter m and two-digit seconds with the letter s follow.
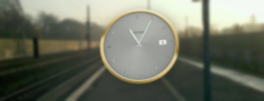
11h05
